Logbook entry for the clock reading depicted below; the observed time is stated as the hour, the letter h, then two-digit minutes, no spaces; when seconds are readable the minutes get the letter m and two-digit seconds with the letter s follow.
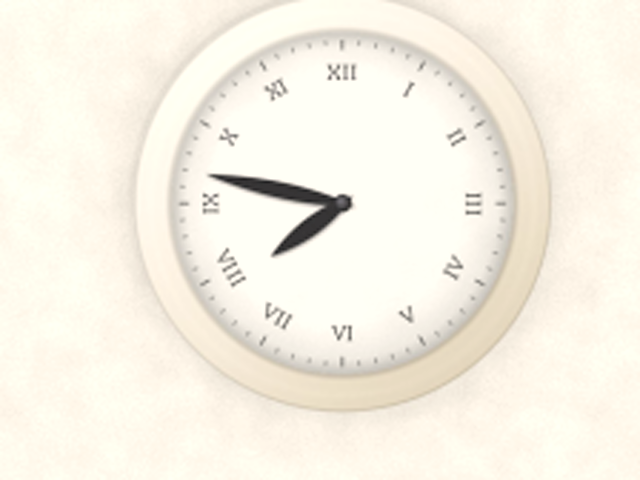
7h47
